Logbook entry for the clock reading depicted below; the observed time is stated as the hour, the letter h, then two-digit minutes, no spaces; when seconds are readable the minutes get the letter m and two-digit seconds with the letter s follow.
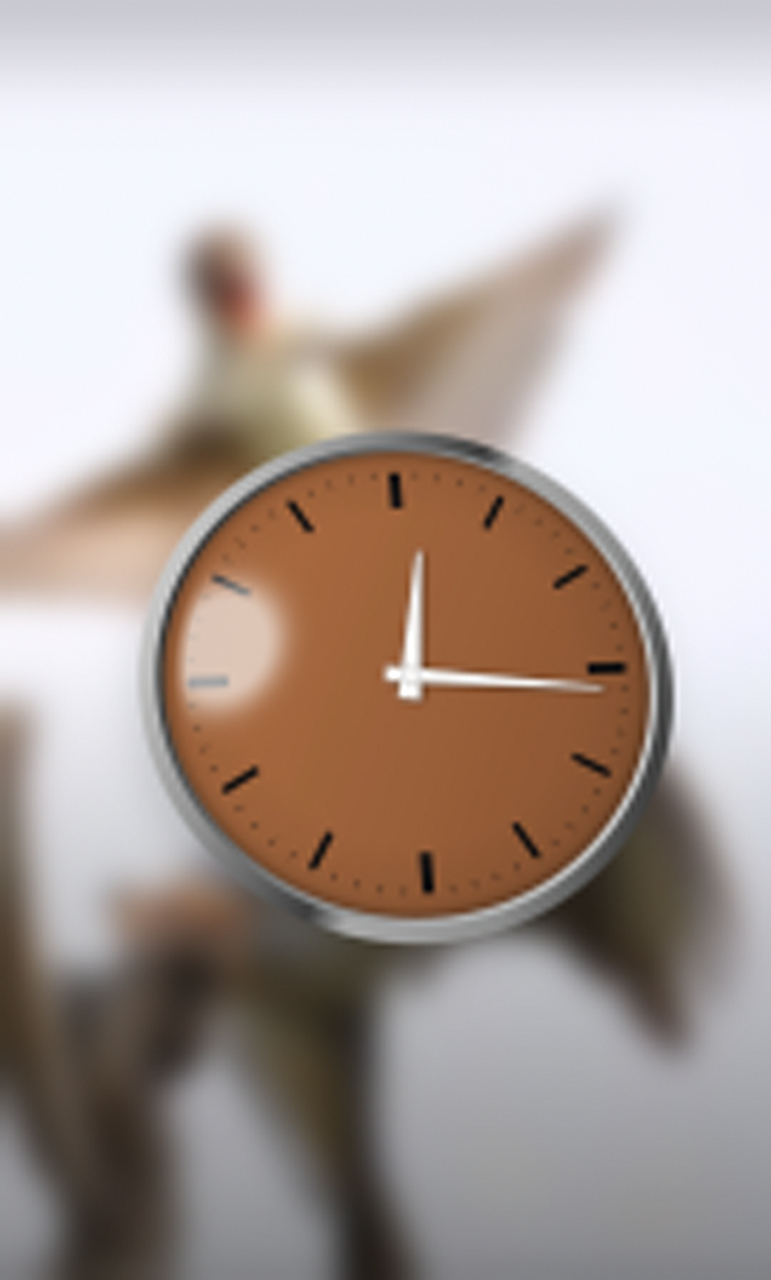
12h16
